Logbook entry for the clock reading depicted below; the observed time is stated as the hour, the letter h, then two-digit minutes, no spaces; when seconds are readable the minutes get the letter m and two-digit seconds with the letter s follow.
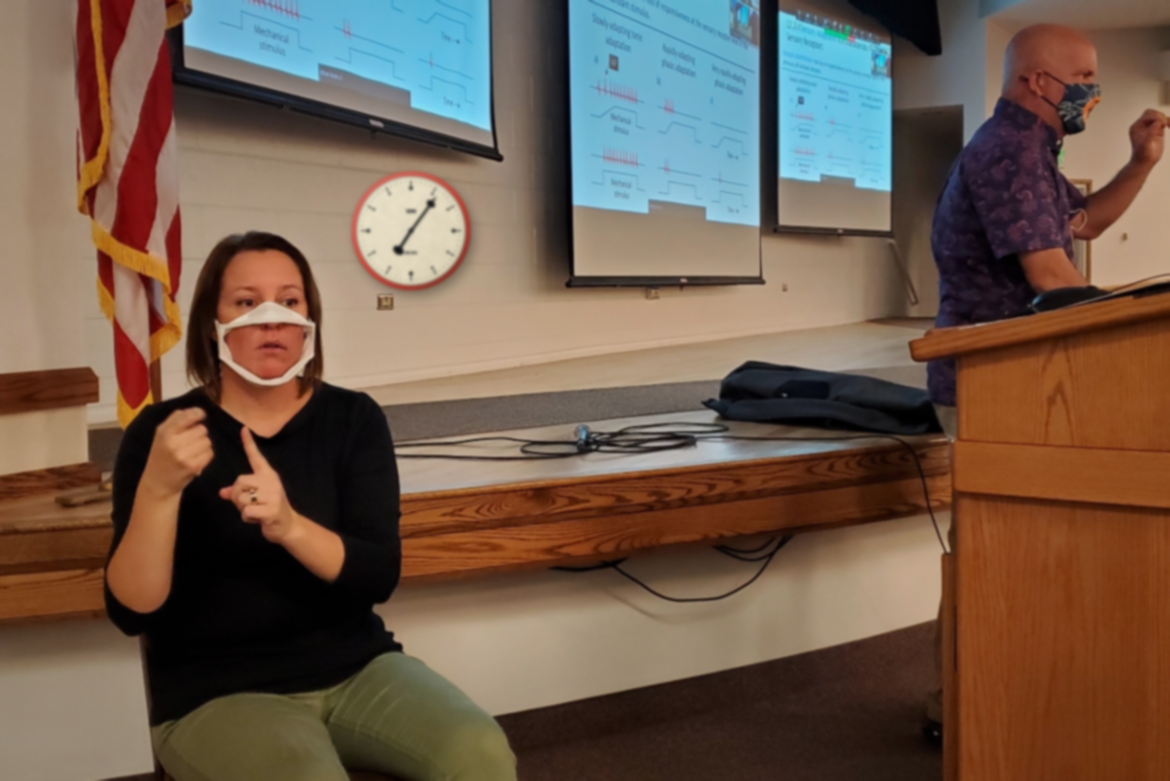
7h06
